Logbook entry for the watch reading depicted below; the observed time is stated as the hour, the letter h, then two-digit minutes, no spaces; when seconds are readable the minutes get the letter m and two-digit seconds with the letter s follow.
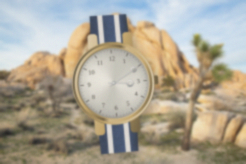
3h10
